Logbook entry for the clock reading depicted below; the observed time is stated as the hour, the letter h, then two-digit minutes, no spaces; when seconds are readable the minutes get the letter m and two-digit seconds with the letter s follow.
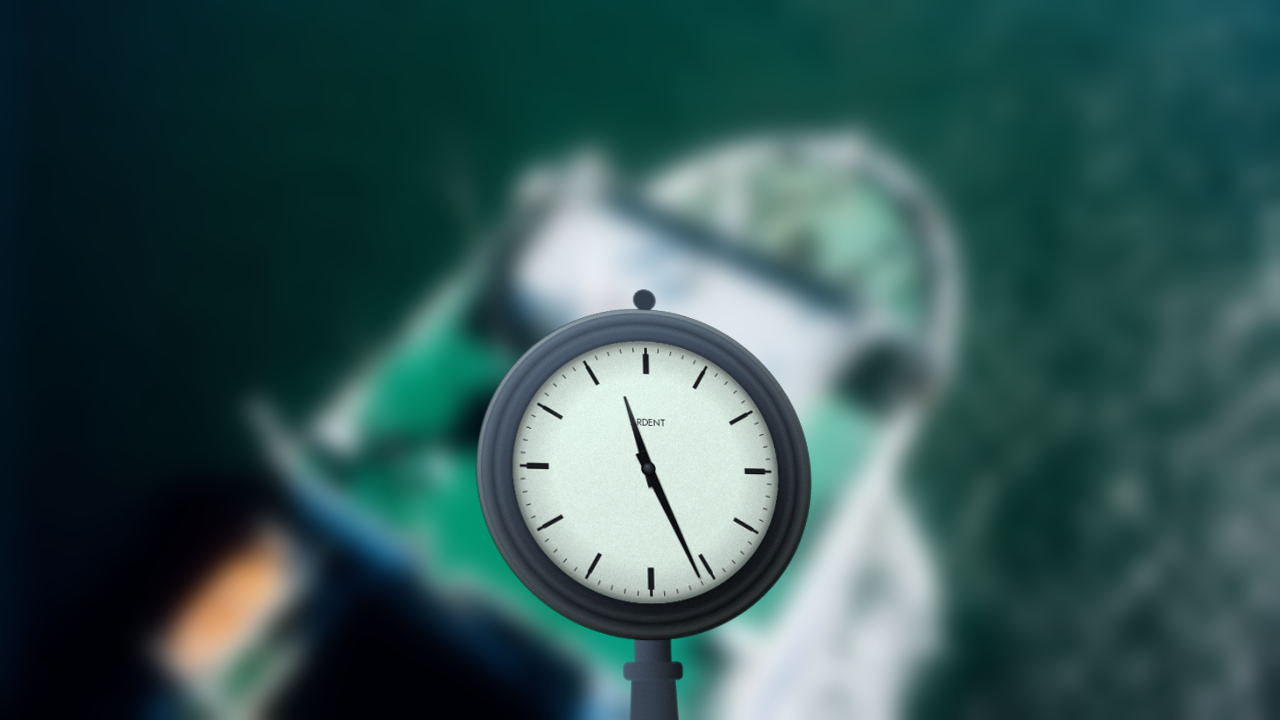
11h26
